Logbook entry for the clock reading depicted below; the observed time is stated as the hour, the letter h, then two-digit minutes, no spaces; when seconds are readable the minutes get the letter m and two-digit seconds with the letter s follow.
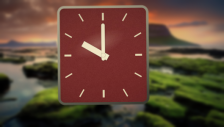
10h00
